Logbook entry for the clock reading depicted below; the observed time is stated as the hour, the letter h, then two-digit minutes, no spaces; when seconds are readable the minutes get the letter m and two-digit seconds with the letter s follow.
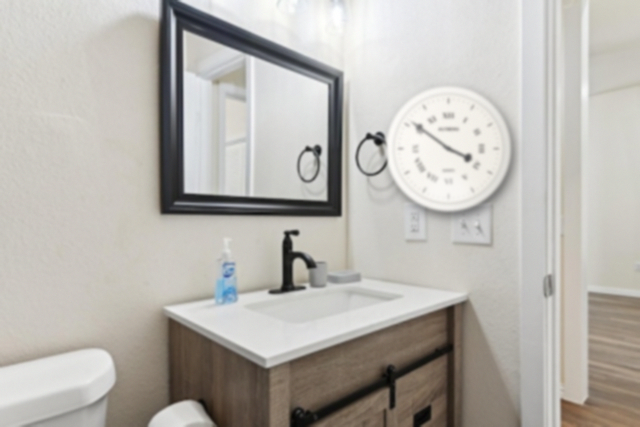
3h51
